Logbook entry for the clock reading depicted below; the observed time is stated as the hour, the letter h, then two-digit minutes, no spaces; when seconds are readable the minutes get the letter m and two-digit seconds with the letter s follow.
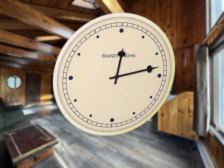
12h13
